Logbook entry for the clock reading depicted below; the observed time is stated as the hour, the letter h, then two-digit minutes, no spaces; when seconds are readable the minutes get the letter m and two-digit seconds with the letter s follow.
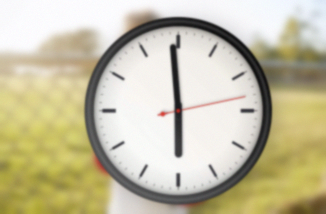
5h59m13s
